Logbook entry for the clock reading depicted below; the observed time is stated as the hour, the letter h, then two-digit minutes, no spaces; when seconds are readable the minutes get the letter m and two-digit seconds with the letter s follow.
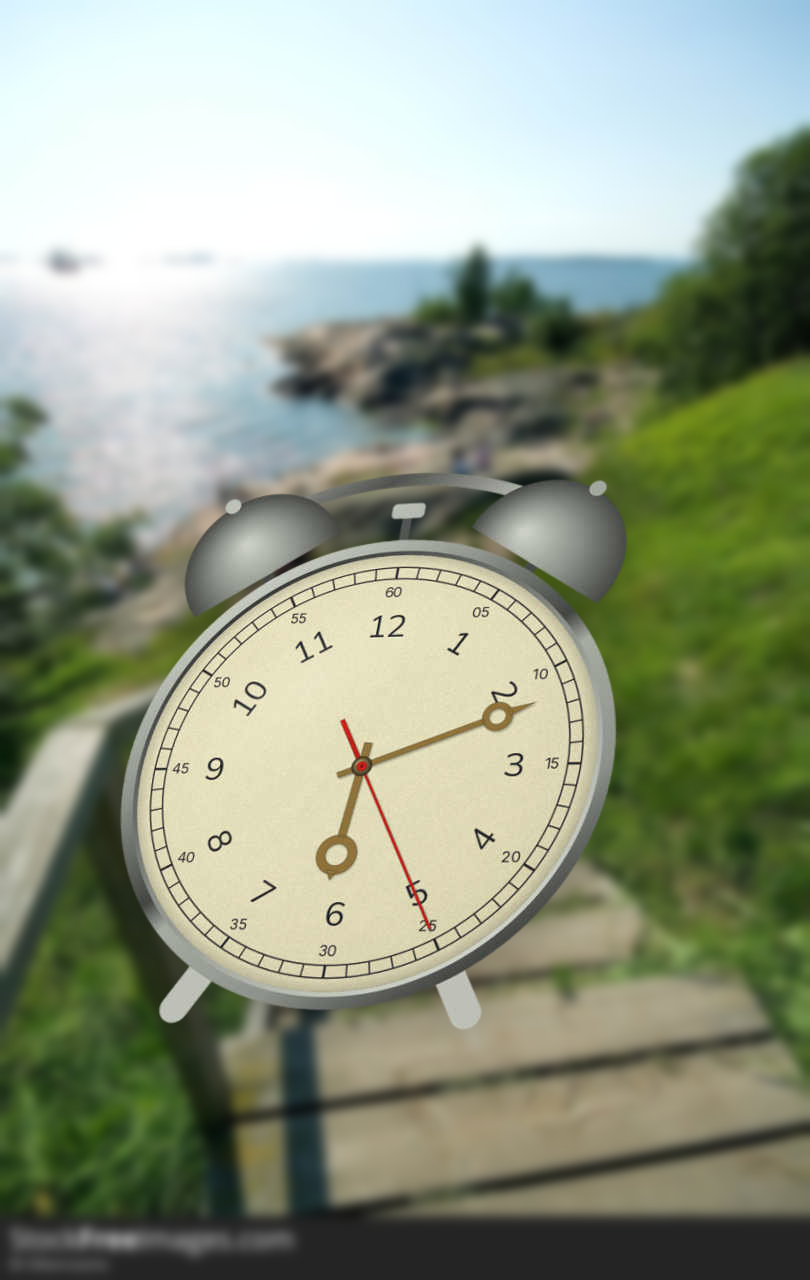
6h11m25s
